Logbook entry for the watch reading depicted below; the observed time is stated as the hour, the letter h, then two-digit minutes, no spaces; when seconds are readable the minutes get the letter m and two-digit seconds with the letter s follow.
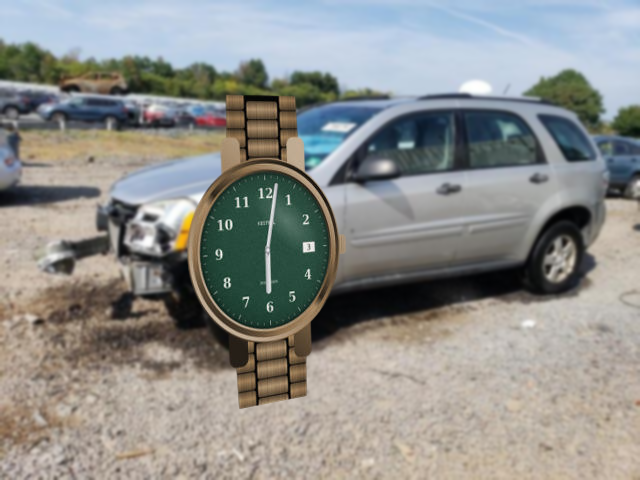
6h02
